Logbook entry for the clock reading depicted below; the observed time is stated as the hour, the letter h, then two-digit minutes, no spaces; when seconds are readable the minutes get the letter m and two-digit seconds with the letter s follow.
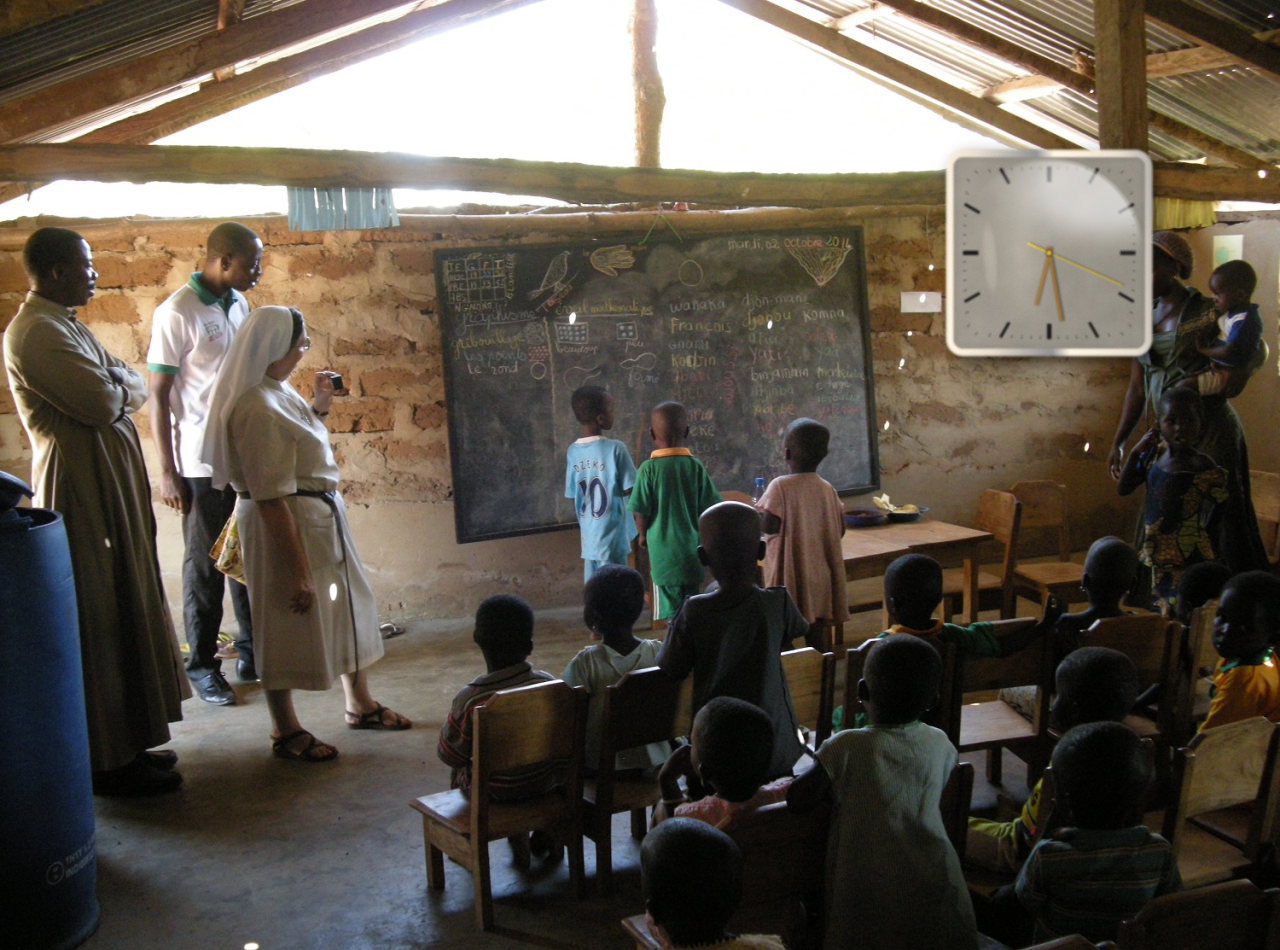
6h28m19s
